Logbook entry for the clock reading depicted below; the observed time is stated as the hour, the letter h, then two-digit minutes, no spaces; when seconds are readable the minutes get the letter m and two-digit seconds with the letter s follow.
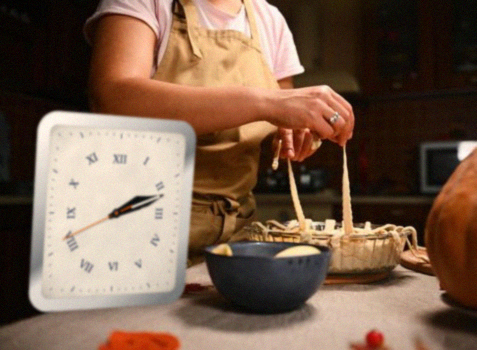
2h11m41s
